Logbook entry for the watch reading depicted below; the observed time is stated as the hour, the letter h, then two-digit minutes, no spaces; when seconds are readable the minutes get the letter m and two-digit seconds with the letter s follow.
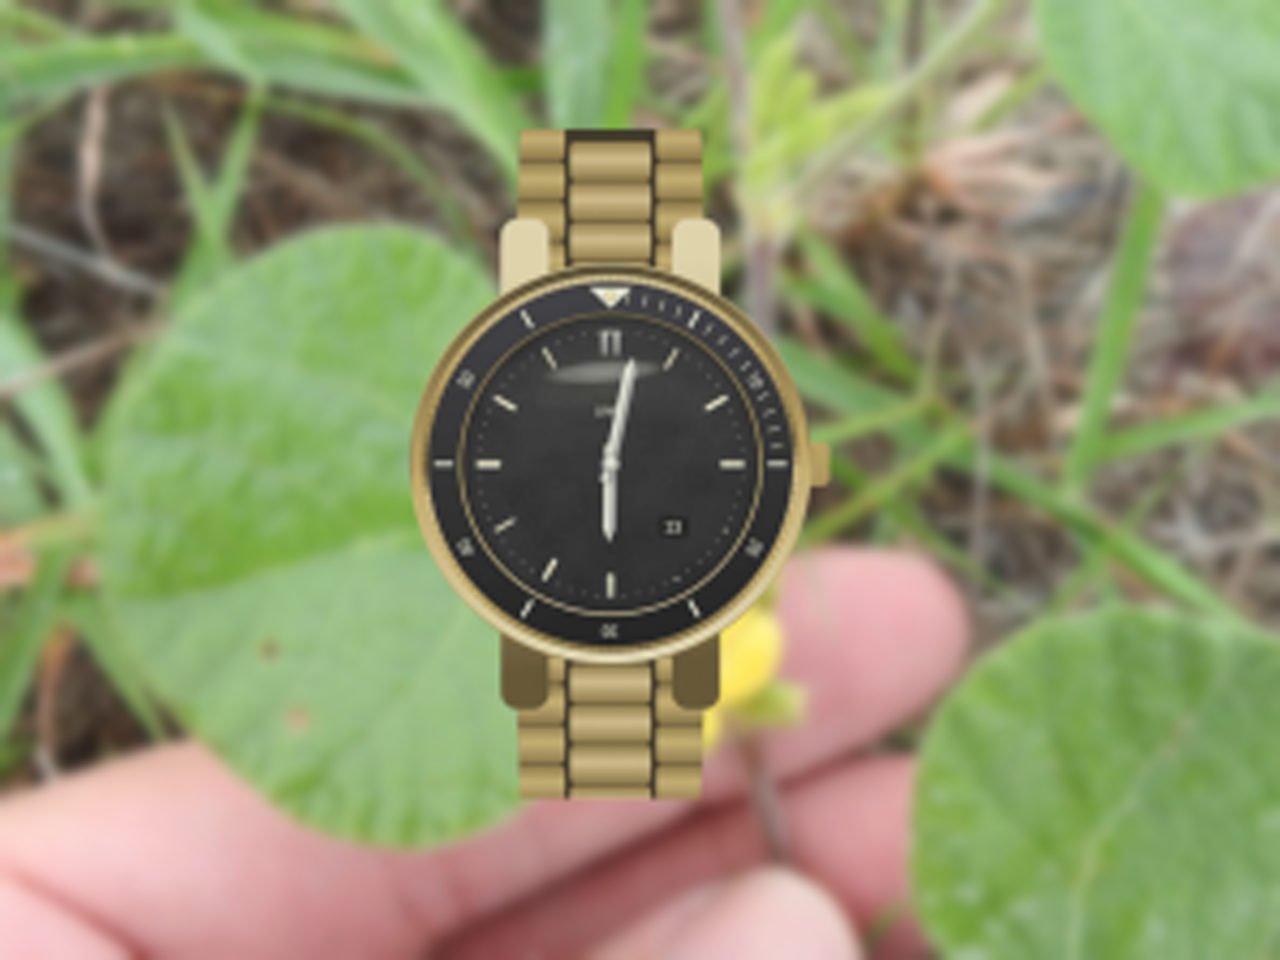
6h02
